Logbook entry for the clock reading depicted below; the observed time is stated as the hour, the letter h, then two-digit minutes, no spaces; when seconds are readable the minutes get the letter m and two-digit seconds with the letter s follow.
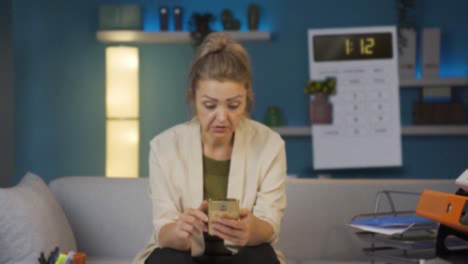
1h12
